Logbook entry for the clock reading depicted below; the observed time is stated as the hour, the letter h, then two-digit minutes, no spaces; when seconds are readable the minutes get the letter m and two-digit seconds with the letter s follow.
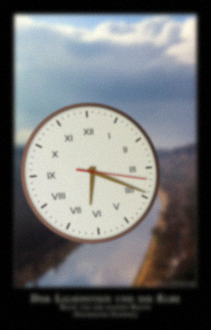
6h19m17s
